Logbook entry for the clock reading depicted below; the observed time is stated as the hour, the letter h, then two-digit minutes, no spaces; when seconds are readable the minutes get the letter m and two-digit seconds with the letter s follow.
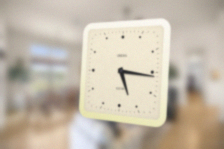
5h16
